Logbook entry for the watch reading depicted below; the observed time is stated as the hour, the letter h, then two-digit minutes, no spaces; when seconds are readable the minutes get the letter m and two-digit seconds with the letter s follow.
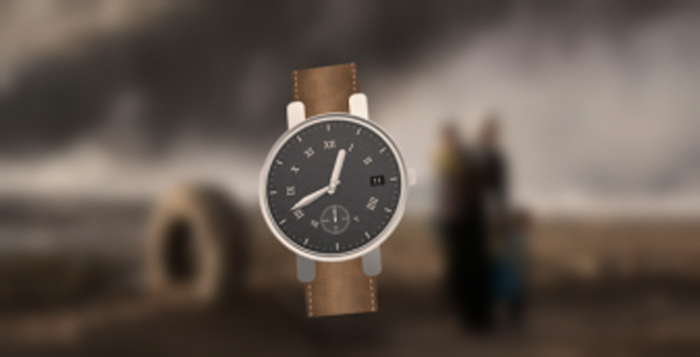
12h41
